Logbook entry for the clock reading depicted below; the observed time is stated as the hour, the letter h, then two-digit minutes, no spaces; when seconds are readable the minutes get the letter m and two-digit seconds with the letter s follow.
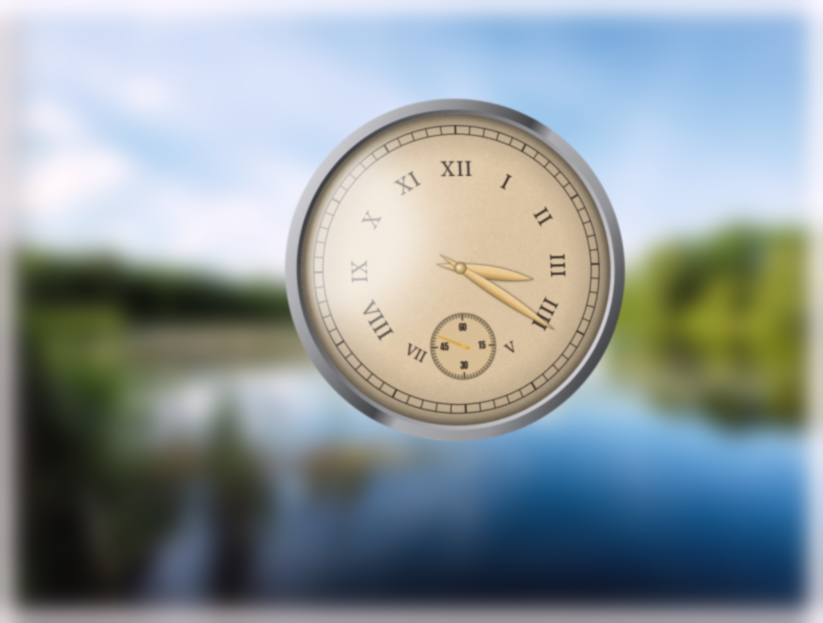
3h20m49s
